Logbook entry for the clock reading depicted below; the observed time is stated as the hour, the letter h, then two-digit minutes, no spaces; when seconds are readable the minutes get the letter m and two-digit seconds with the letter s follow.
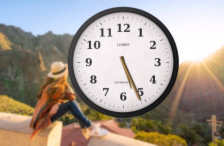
5h26
